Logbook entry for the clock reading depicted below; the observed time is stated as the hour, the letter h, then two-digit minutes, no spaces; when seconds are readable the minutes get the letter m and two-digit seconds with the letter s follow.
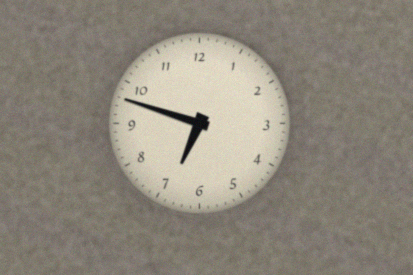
6h48
